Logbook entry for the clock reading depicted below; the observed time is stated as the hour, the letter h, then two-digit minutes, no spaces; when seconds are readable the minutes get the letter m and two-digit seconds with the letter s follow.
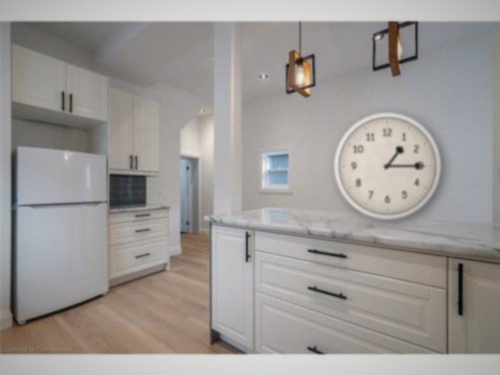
1h15
